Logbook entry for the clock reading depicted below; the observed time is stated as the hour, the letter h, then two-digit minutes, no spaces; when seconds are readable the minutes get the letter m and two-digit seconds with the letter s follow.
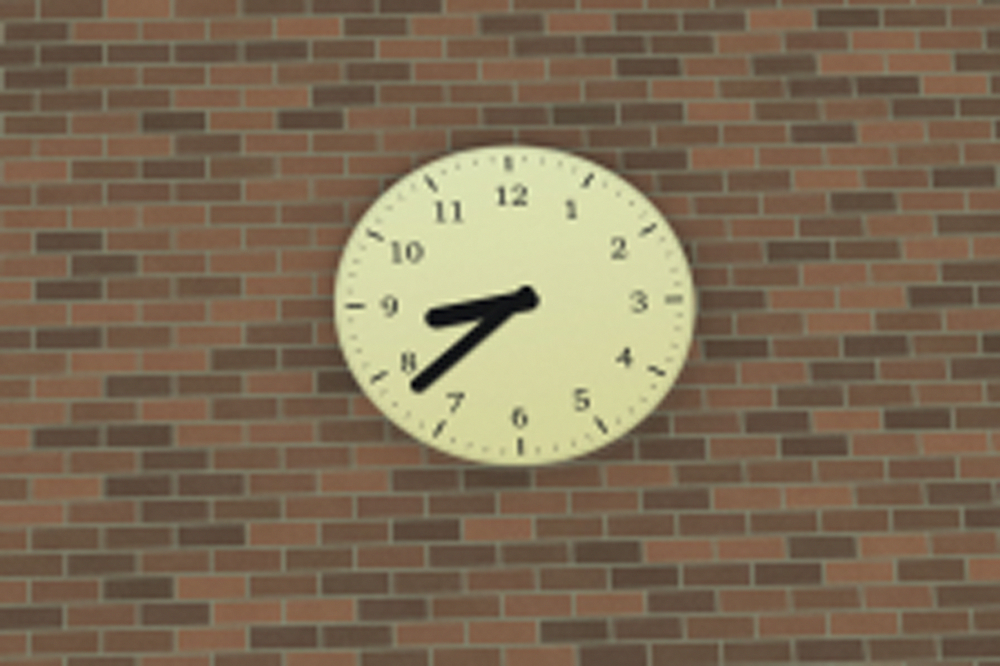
8h38
